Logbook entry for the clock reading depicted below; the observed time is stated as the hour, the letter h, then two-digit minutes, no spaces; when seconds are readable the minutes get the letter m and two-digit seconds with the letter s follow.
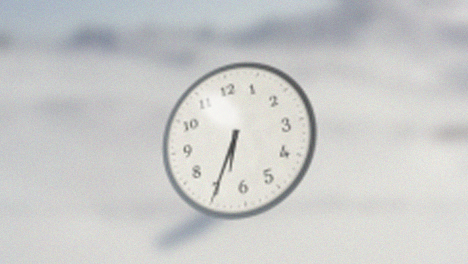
6h35
